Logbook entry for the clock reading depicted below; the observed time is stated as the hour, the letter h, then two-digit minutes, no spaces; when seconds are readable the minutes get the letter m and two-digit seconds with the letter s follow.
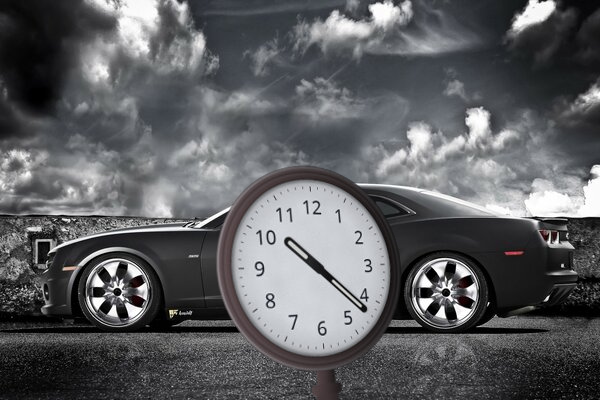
10h22
